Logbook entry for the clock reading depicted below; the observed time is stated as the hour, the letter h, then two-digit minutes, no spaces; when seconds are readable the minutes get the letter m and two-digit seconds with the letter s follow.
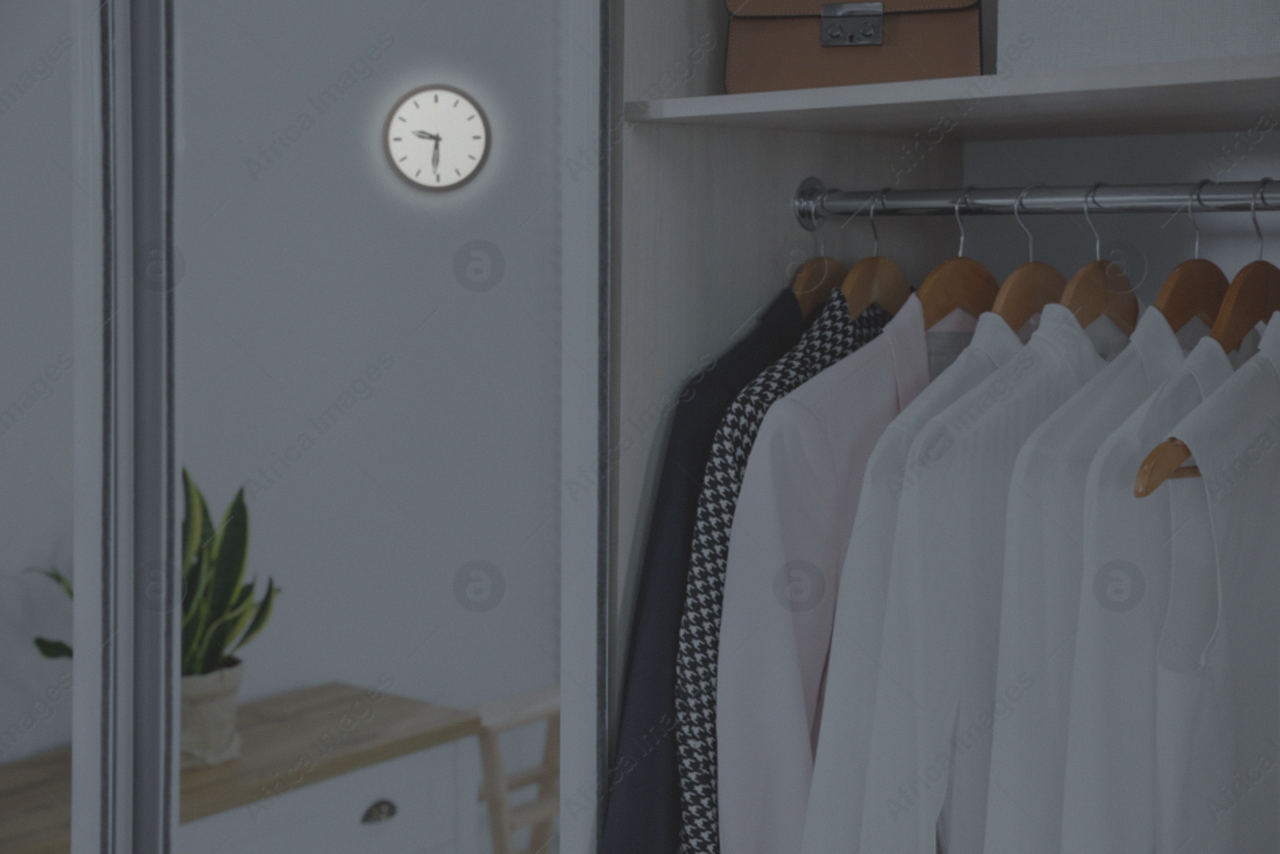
9h31
